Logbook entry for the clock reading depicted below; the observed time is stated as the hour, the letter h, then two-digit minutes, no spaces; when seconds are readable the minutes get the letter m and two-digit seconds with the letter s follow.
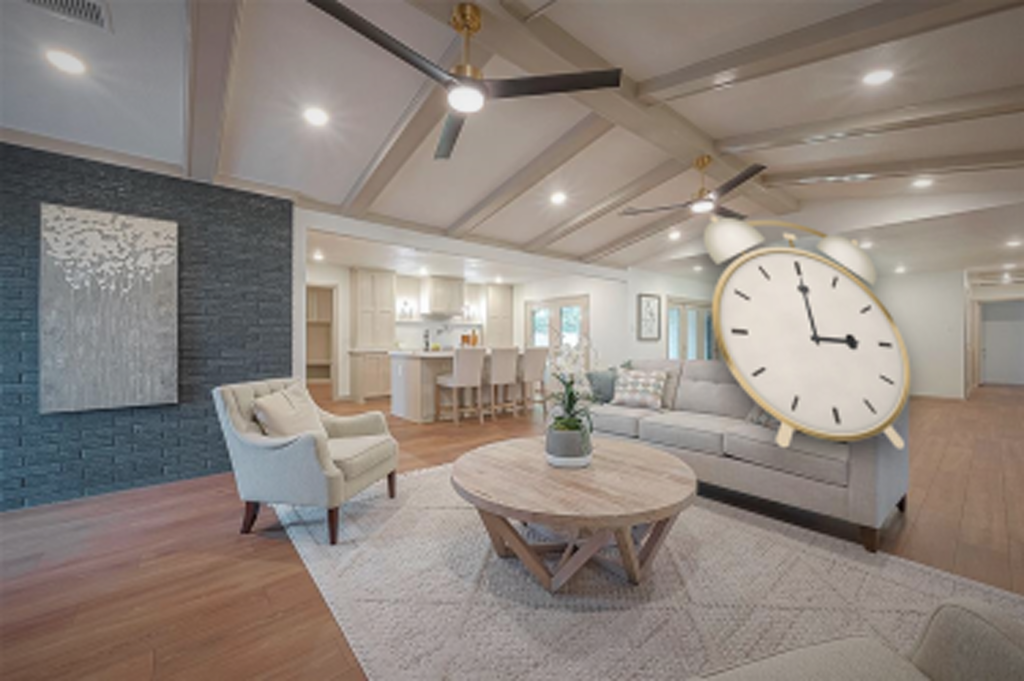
3h00
